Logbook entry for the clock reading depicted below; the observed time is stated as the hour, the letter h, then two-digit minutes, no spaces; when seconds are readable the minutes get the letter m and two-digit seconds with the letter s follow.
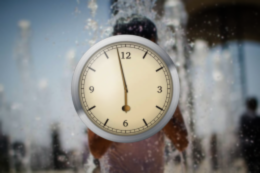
5h58
